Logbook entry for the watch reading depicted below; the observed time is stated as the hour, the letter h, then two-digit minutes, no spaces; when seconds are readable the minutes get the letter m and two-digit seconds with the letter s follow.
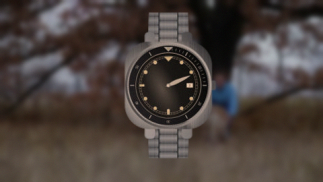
2h11
